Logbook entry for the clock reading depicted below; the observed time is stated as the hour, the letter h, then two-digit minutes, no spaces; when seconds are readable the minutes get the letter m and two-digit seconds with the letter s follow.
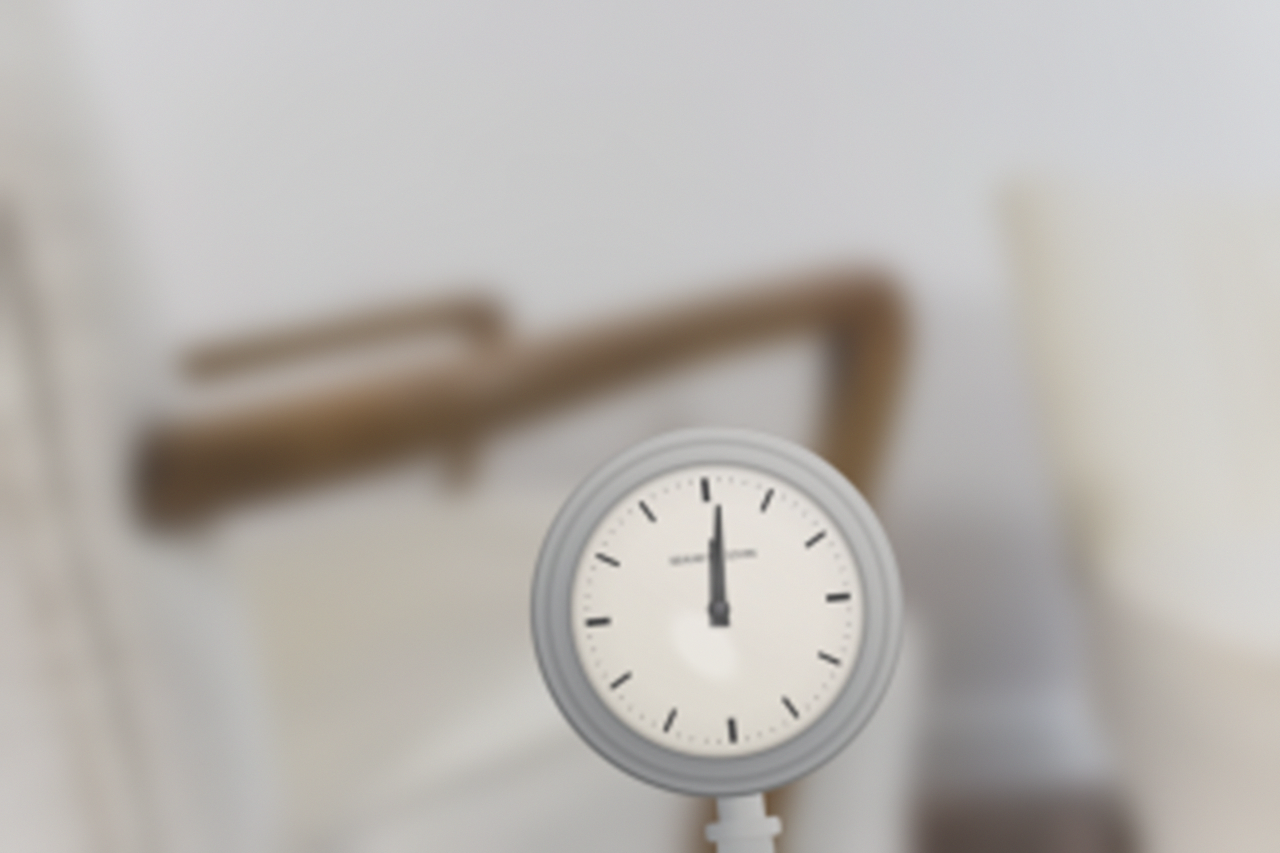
12h01
